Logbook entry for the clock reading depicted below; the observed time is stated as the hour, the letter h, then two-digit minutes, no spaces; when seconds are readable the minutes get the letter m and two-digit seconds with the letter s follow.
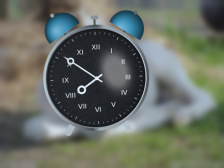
7h51
